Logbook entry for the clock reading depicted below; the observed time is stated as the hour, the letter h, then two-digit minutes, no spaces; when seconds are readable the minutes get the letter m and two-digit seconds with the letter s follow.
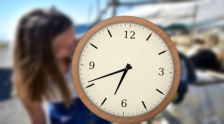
6h41
